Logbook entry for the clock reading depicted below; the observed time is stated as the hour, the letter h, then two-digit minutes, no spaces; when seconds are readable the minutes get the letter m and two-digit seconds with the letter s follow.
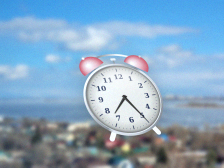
7h25
